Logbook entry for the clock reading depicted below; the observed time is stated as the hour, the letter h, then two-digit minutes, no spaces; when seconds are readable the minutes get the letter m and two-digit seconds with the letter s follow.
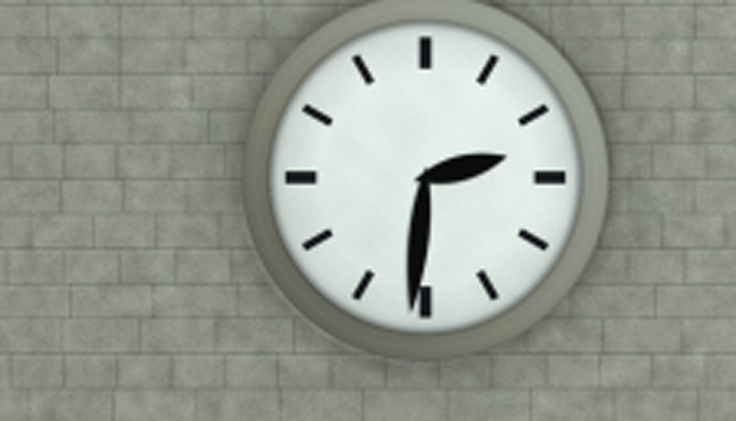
2h31
